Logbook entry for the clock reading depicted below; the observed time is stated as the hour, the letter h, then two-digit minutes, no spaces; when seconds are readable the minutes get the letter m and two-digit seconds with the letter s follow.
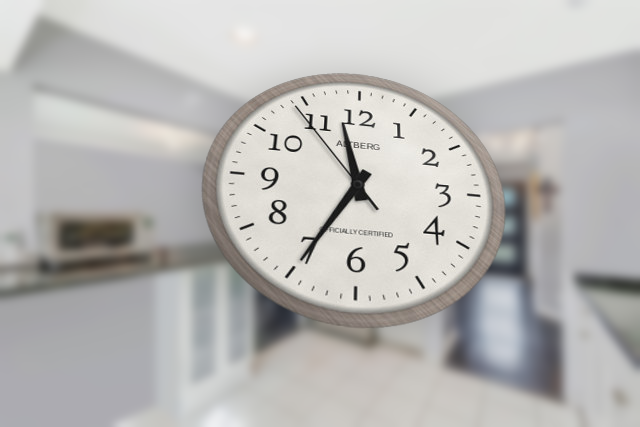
11h34m54s
